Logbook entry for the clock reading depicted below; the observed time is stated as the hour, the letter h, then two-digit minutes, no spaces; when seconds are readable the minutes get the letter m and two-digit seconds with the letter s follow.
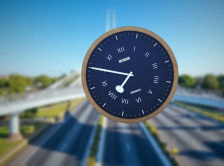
7h50
